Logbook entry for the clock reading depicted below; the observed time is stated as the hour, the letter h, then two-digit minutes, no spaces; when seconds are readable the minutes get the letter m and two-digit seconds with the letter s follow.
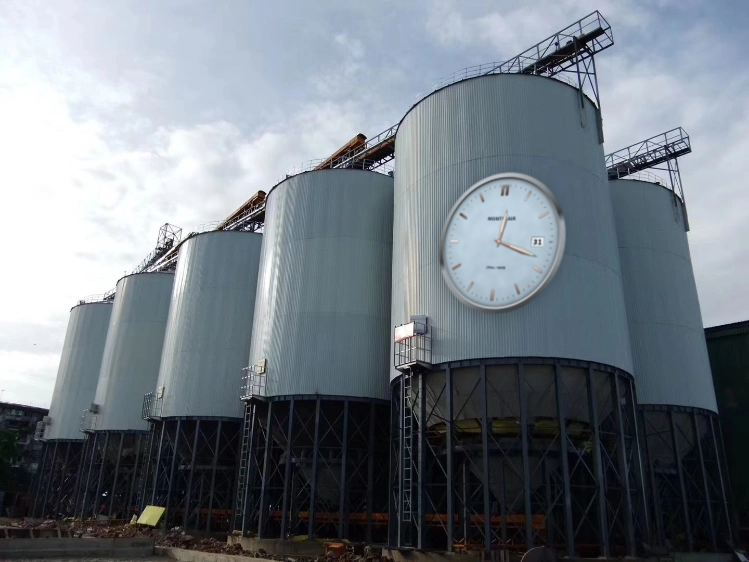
12h18
